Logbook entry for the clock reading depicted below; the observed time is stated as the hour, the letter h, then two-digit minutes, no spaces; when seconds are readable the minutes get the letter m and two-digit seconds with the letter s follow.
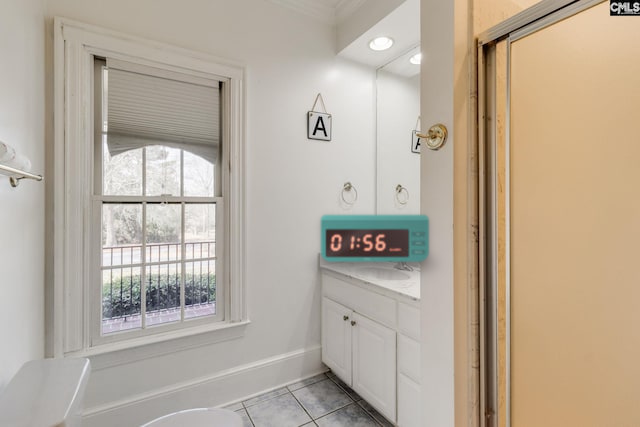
1h56
